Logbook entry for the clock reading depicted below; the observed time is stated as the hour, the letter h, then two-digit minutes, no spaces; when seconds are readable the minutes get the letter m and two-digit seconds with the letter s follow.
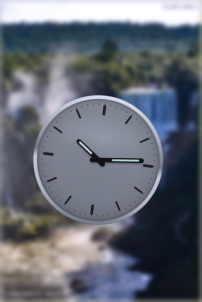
10h14
